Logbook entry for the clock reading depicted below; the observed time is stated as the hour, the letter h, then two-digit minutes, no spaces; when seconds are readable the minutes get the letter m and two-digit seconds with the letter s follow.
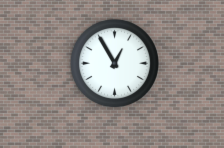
12h55
